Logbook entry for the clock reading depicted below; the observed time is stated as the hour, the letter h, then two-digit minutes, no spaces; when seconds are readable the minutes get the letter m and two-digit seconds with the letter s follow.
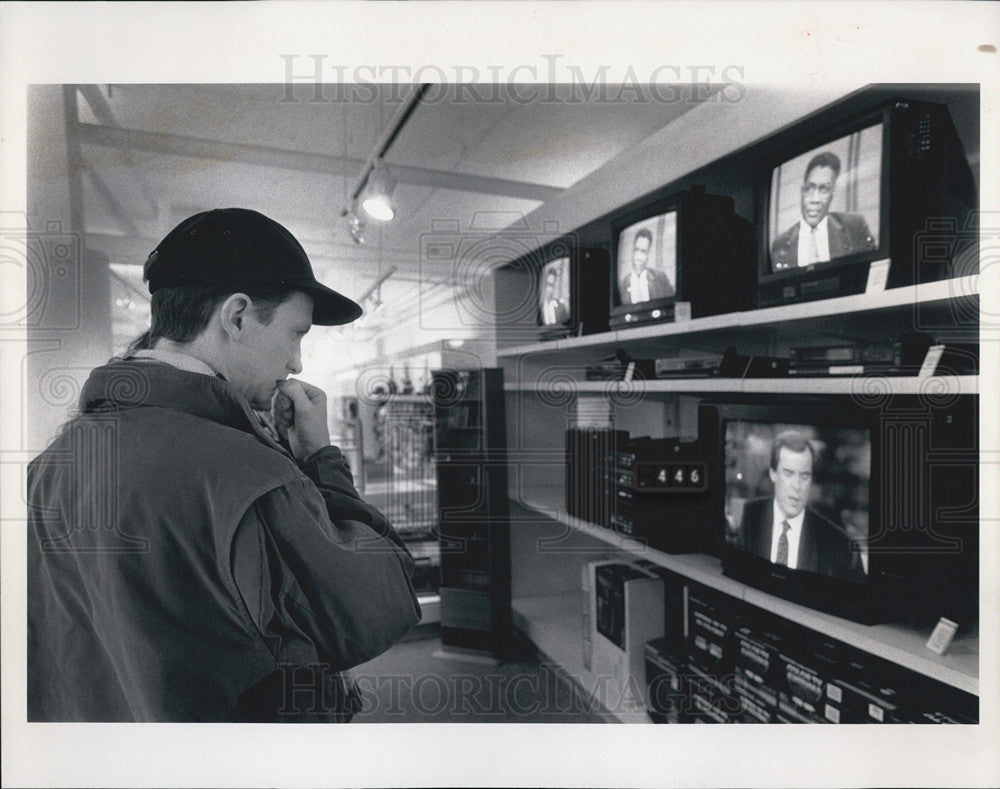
4h46
